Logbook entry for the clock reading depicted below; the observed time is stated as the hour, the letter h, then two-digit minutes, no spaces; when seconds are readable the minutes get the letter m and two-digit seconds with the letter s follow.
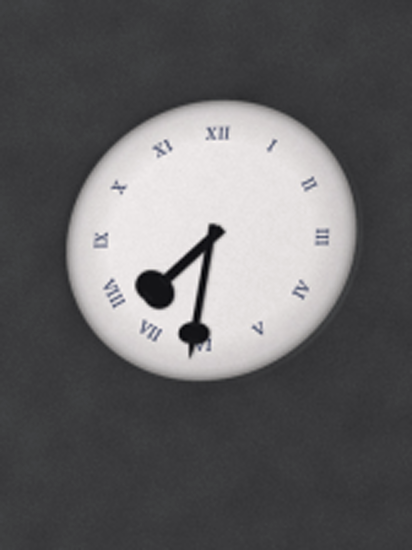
7h31
